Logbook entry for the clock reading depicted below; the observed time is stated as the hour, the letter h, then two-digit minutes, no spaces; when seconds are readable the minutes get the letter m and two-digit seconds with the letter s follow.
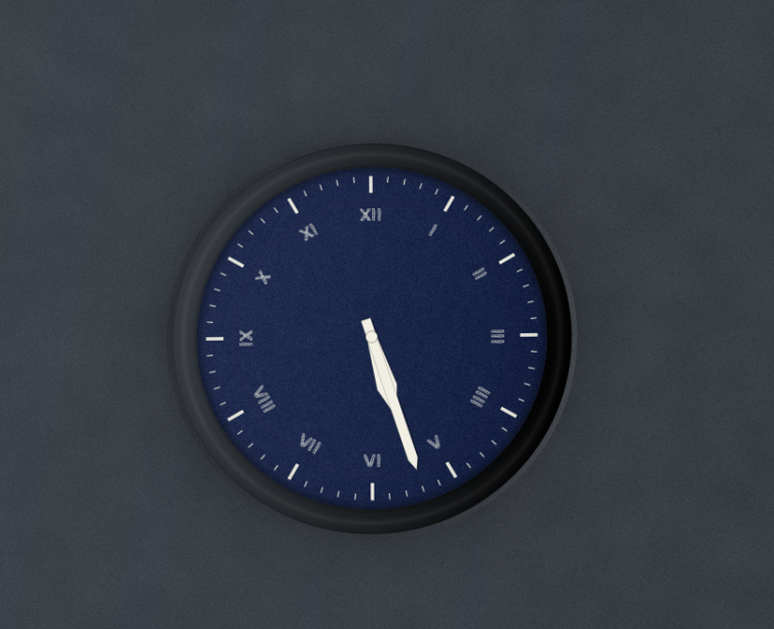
5h27
